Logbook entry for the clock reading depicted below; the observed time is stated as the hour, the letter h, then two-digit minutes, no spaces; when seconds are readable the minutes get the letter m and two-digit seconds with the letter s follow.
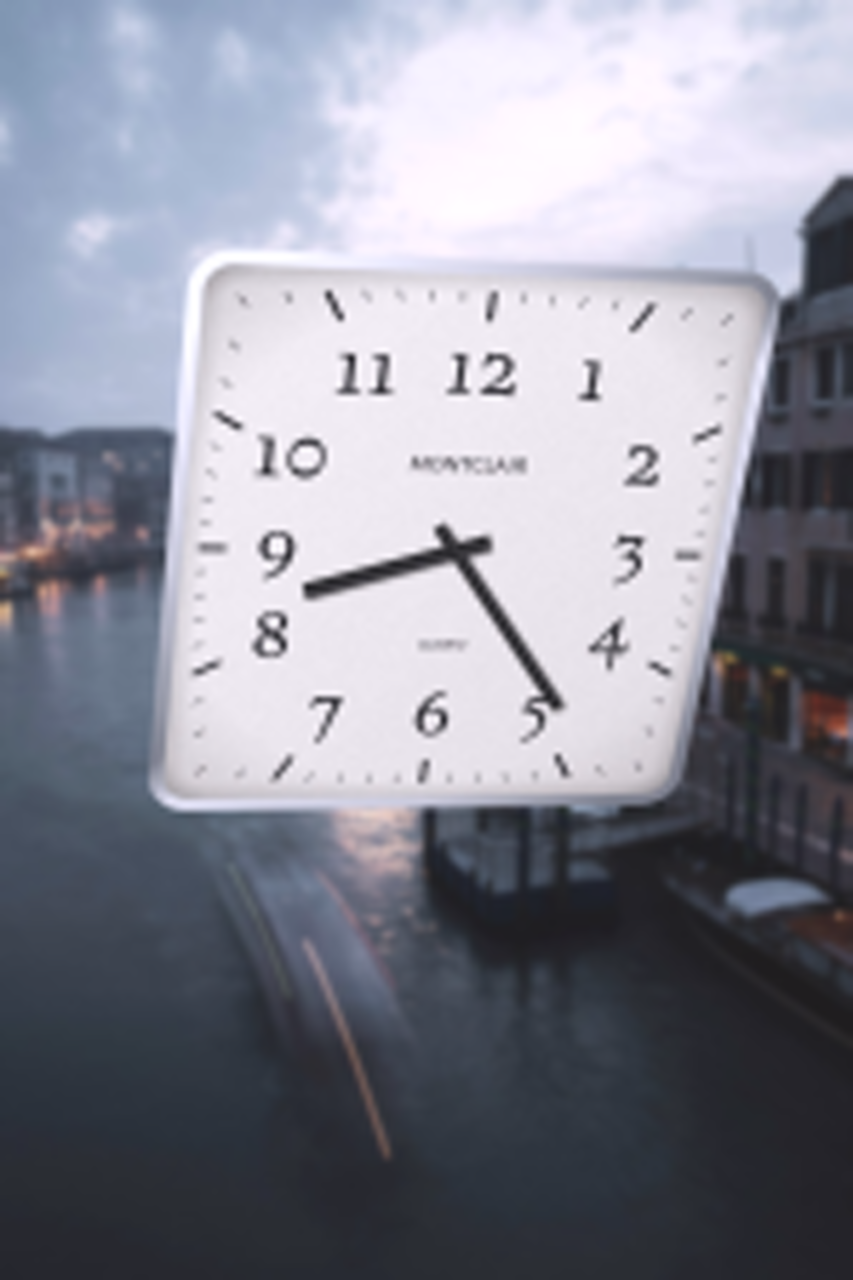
8h24
